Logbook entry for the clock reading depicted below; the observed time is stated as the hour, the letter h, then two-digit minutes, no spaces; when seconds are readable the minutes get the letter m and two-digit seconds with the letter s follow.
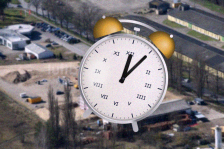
12h05
